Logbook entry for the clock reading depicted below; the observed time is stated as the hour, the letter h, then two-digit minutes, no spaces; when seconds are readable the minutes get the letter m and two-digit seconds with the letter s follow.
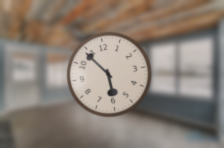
5h54
